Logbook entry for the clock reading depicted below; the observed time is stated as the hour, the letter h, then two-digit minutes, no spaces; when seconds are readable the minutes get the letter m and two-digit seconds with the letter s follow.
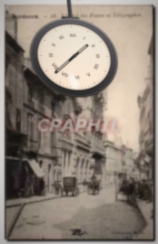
1h38
